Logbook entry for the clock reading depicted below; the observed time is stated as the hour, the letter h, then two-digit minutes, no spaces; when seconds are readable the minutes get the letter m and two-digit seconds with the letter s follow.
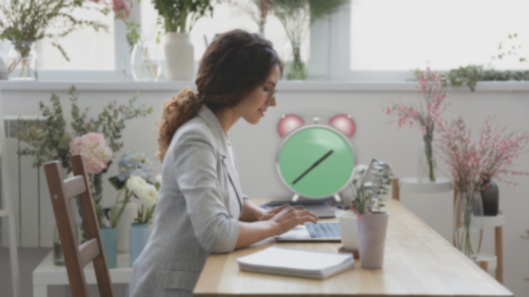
1h38
